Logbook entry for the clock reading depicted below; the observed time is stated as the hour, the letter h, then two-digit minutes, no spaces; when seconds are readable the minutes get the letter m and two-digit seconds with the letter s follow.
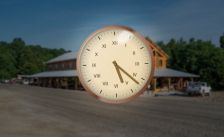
5h22
